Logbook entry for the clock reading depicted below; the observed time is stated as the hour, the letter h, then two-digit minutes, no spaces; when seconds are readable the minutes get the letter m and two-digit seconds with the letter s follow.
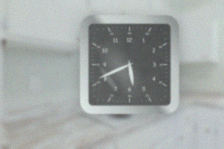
5h41
